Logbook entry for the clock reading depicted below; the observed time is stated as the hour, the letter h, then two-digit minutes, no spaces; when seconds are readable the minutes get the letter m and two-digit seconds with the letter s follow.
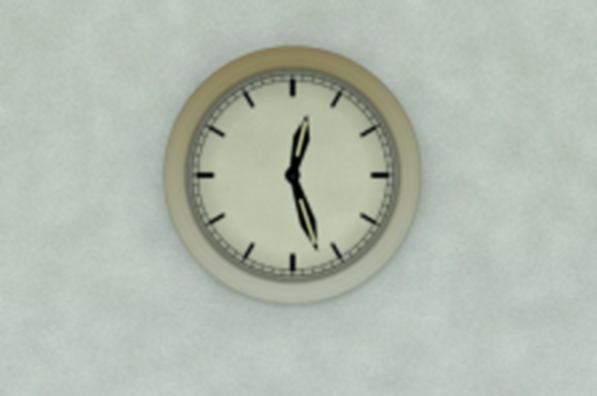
12h27
